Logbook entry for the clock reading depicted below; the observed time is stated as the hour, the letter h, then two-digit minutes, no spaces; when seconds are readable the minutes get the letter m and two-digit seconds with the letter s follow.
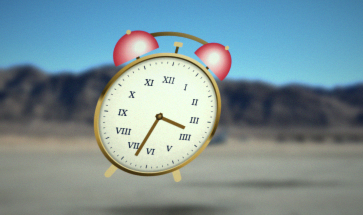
3h33
